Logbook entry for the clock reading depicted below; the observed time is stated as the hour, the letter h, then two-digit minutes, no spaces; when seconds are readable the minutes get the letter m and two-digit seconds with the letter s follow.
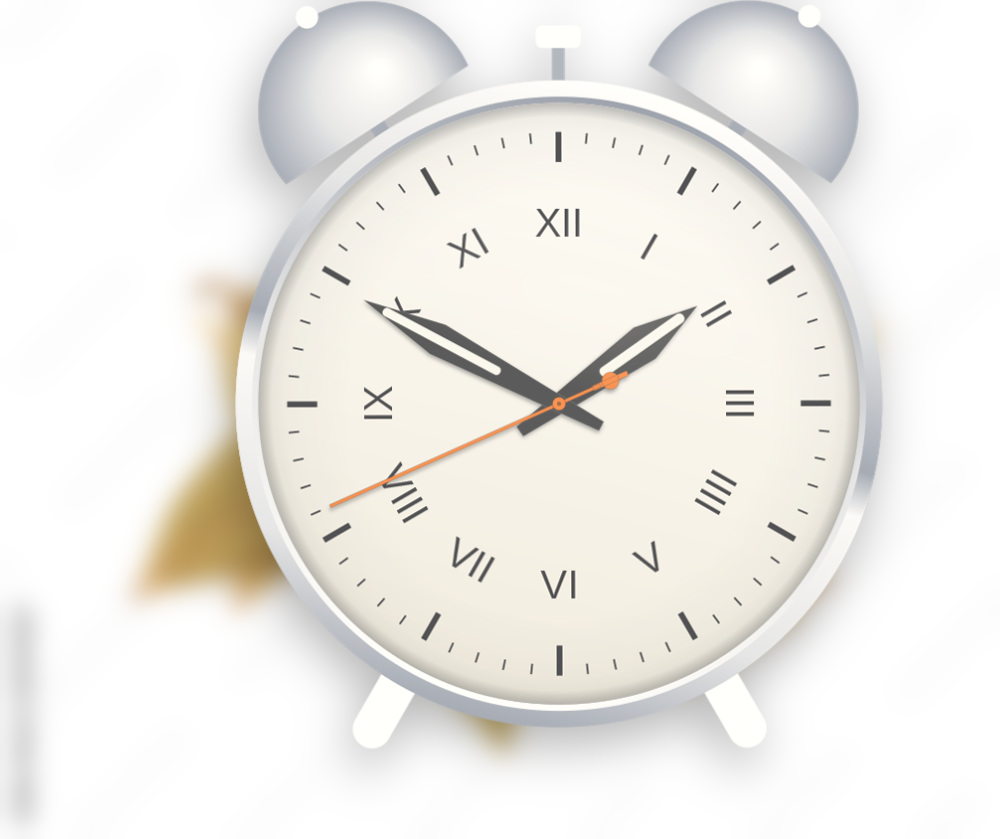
1h49m41s
